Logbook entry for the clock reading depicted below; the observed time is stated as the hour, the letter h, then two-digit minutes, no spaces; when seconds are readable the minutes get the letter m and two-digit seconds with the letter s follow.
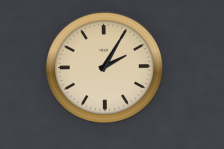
2h05
